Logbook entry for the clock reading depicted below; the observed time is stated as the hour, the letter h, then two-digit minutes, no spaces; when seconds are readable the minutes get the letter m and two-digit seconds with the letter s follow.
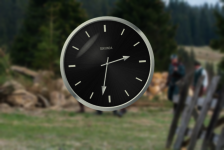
2h32
